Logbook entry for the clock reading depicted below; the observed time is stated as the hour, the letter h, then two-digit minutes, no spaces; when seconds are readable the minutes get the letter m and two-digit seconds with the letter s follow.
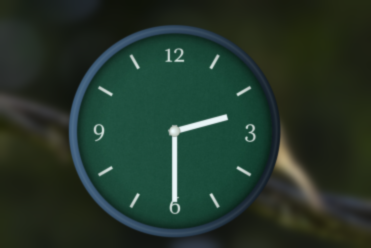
2h30
